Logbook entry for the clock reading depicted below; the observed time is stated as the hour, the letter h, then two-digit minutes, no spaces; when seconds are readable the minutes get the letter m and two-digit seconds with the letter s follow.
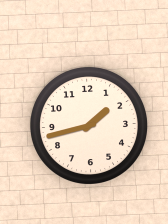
1h43
